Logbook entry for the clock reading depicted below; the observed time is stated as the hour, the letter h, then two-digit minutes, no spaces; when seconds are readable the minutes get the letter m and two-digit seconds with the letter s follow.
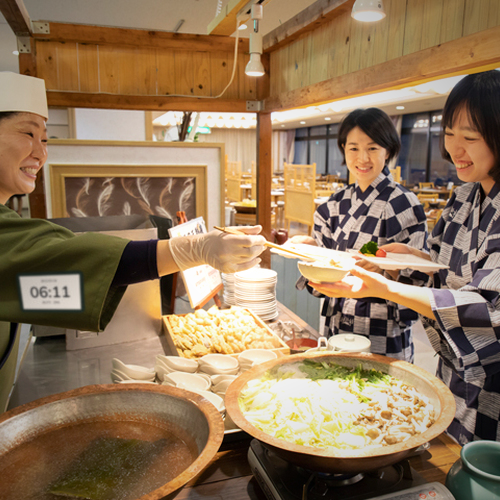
6h11
